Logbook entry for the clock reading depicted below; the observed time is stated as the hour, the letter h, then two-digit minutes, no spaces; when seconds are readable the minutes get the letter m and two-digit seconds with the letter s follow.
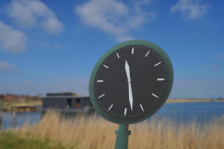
11h28
